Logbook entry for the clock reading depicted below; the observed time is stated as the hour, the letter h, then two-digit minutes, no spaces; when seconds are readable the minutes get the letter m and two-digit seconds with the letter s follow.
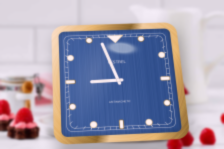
8h57
